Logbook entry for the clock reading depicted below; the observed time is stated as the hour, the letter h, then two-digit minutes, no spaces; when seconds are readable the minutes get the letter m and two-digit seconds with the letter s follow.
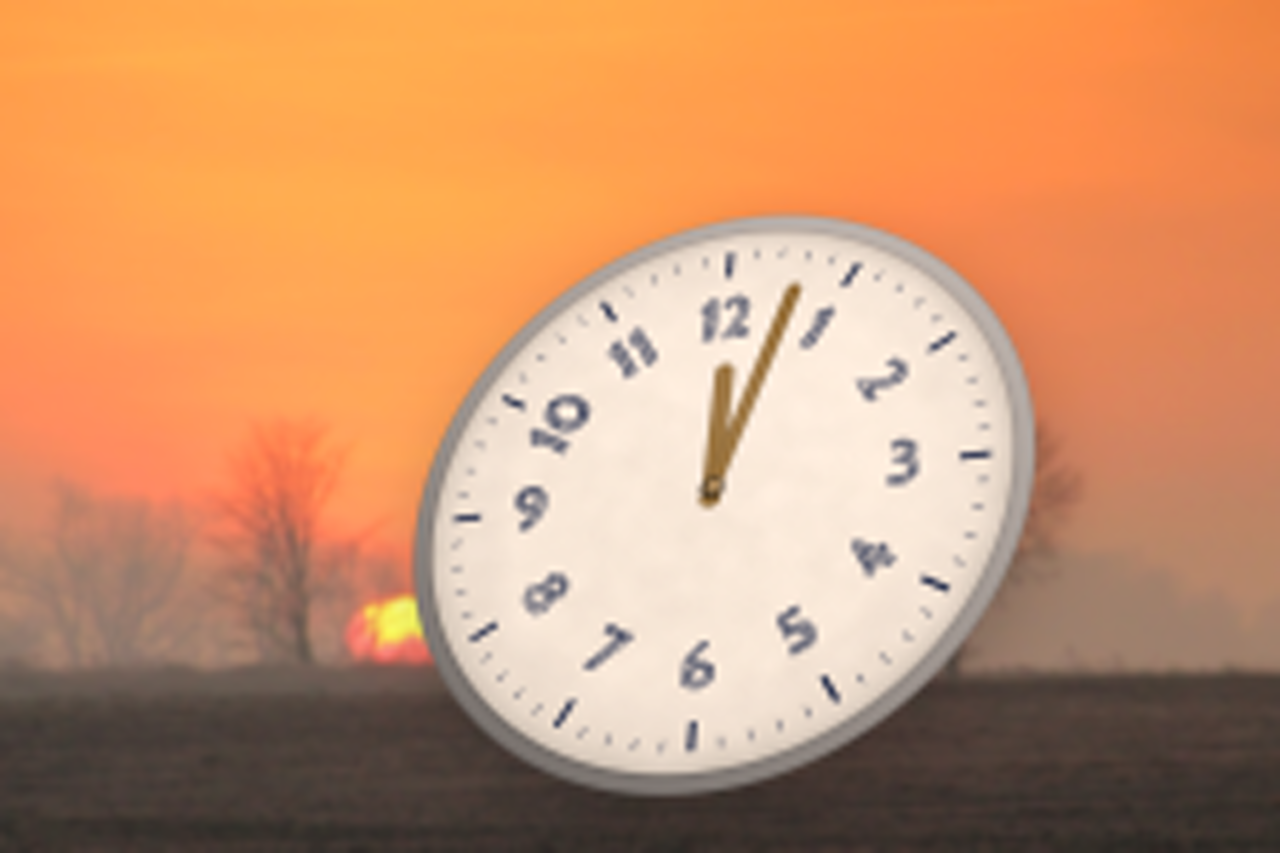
12h03
